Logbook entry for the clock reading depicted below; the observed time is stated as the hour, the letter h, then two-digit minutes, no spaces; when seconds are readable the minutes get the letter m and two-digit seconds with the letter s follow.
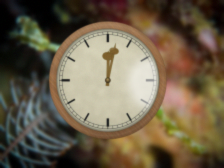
12h02
